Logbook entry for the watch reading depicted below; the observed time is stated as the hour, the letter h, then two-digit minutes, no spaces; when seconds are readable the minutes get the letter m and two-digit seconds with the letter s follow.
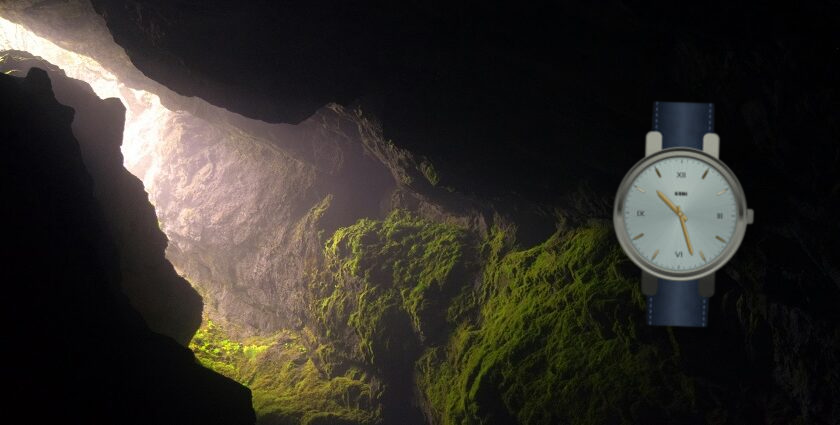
10h27
